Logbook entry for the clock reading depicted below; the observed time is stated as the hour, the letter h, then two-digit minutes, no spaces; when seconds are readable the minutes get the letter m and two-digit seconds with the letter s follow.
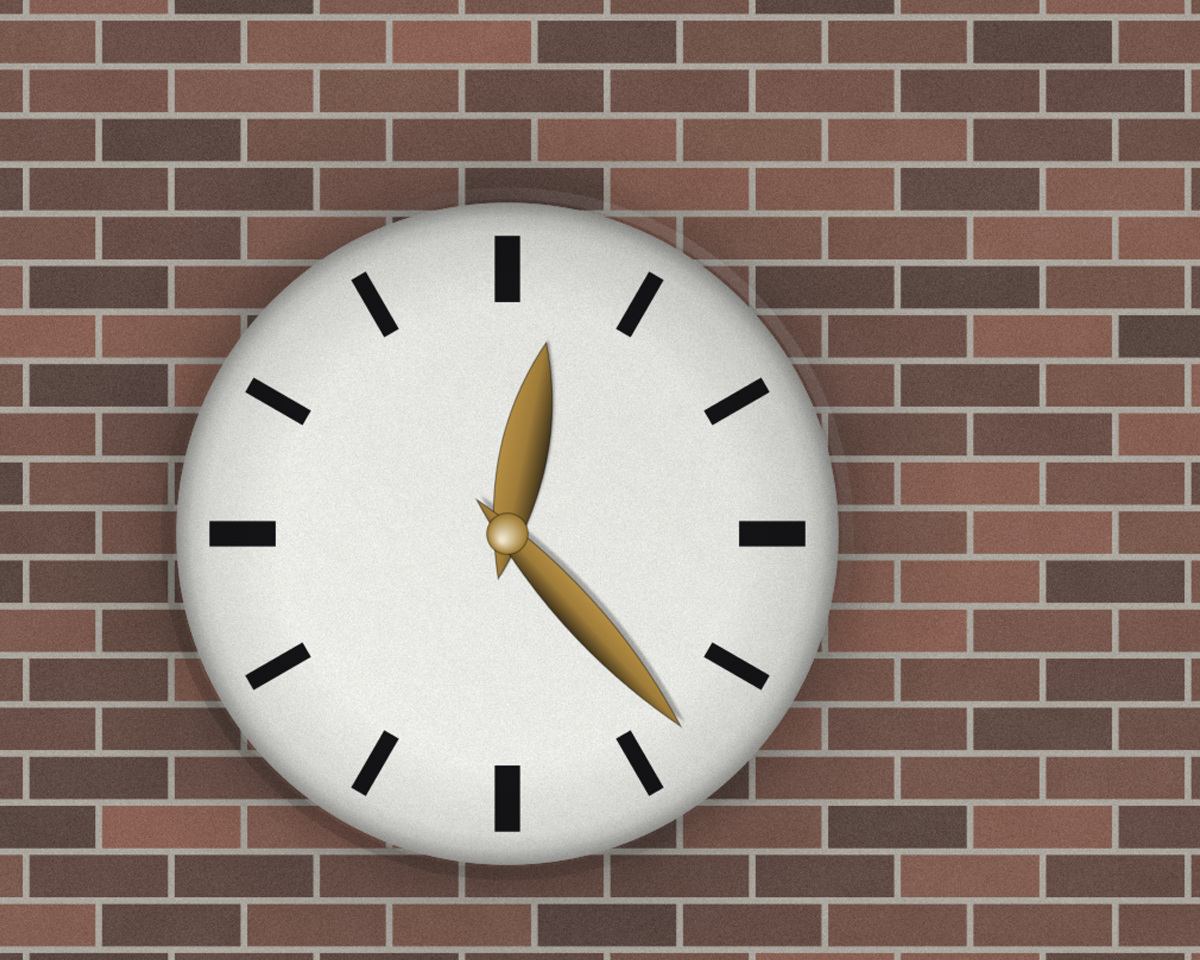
12h23
